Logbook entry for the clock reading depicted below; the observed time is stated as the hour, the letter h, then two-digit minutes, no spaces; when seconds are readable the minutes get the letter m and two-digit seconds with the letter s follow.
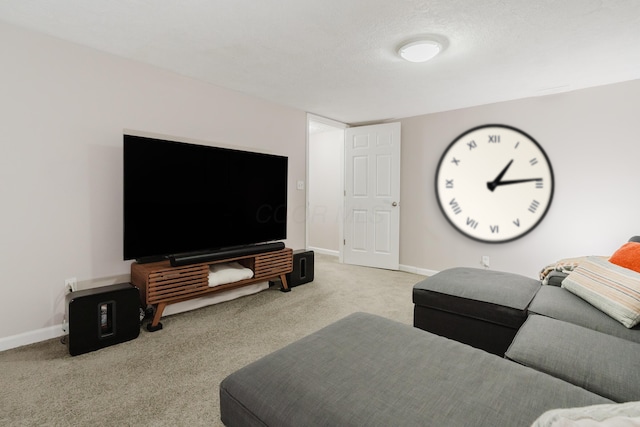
1h14
